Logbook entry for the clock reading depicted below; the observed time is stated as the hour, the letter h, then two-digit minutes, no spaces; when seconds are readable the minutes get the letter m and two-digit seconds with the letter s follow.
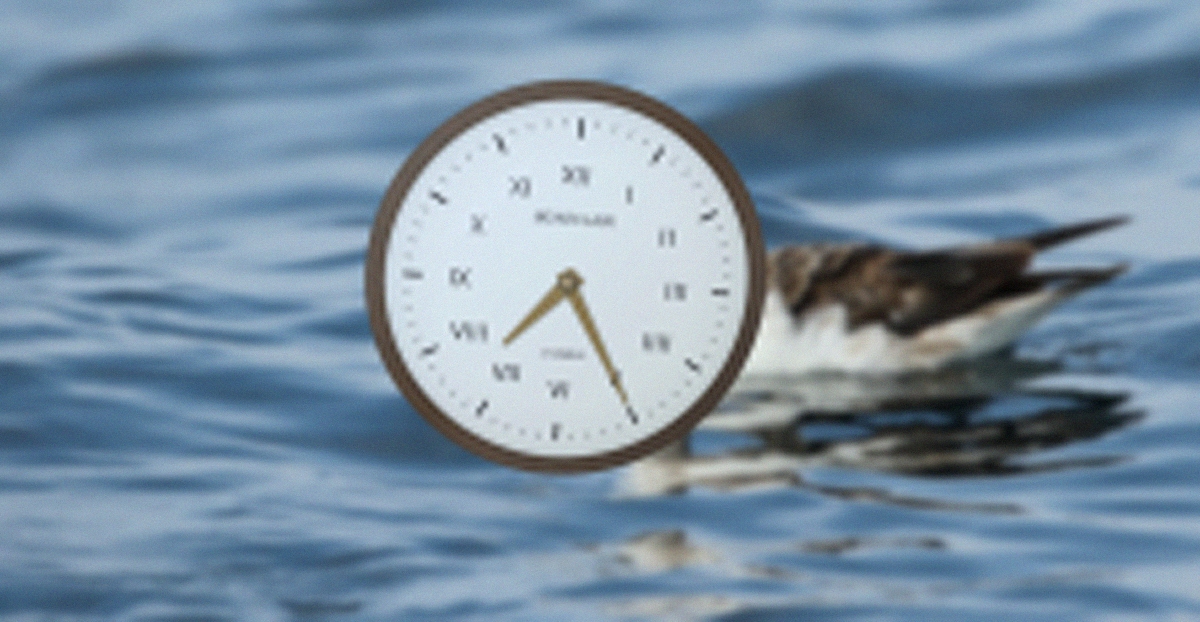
7h25
